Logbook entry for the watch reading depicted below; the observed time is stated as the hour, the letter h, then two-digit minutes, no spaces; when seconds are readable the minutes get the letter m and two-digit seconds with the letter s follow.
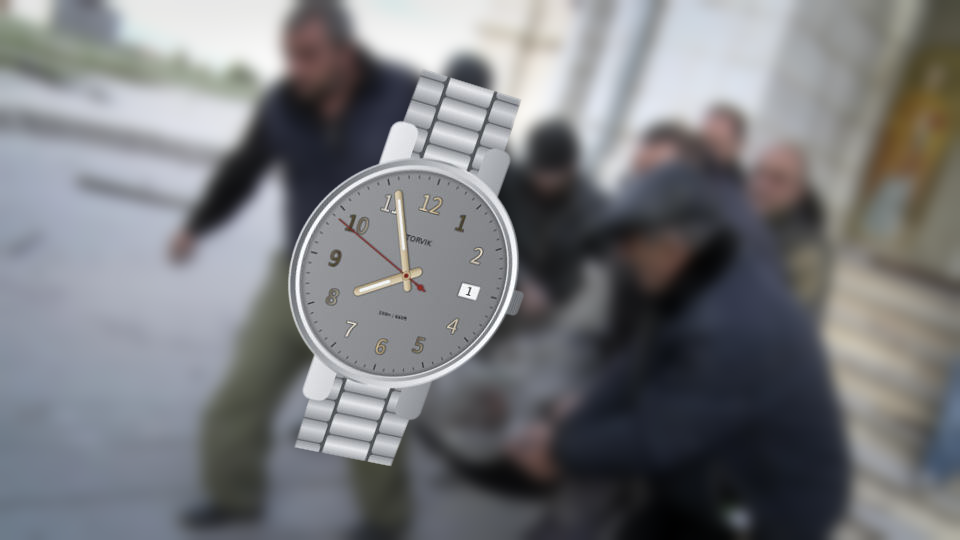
7h55m49s
